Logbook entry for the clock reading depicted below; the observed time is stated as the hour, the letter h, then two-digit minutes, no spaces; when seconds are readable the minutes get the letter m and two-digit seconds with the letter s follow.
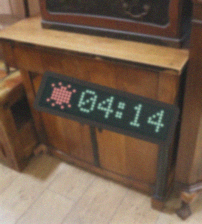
4h14
